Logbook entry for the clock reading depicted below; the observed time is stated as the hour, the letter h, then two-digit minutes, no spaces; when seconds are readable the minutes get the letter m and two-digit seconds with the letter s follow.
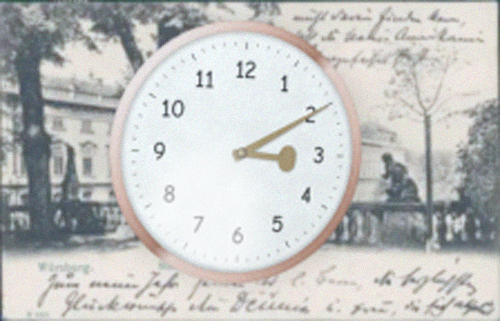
3h10
